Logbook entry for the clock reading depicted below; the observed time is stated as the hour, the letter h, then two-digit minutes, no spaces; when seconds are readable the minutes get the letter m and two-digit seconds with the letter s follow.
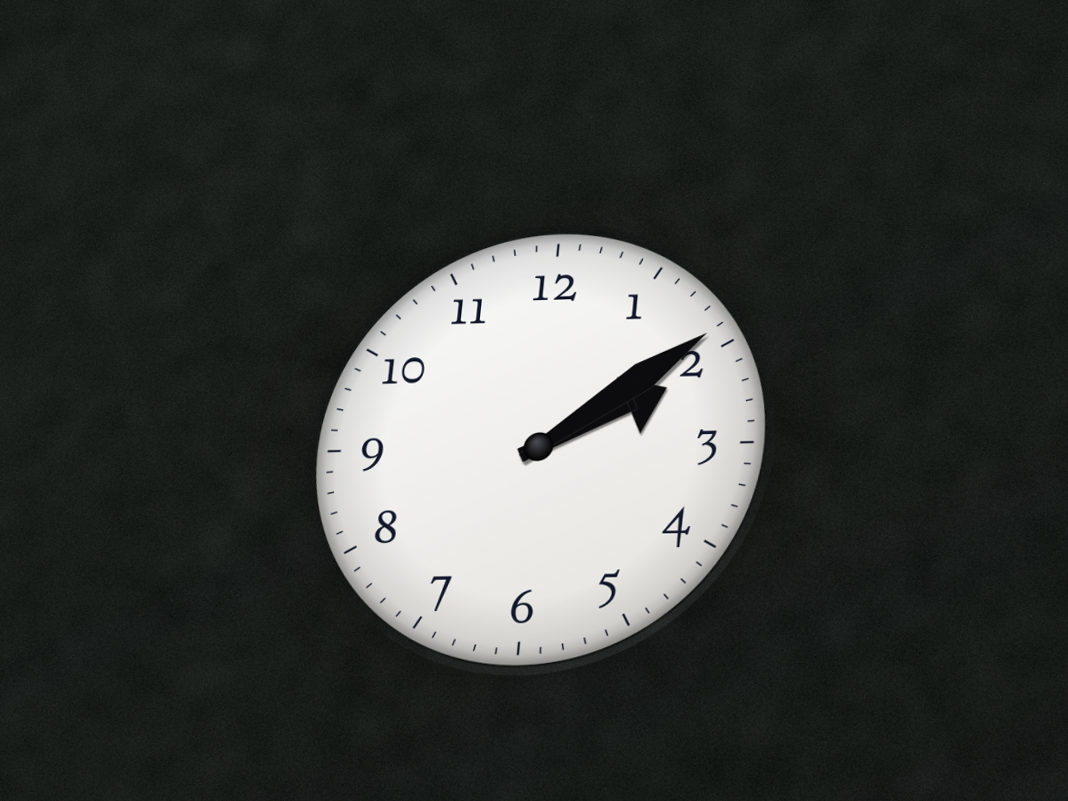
2h09
